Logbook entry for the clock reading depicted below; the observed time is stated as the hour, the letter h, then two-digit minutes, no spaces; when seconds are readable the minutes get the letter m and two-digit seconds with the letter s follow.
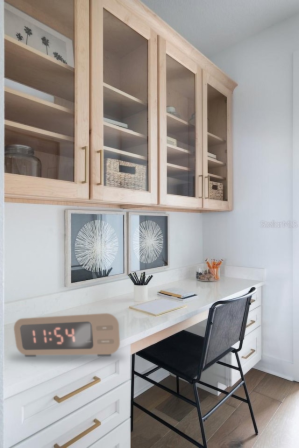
11h54
